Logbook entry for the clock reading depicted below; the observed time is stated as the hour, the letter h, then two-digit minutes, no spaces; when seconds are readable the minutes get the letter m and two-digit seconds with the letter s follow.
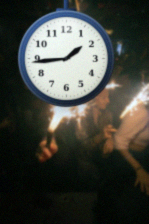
1h44
